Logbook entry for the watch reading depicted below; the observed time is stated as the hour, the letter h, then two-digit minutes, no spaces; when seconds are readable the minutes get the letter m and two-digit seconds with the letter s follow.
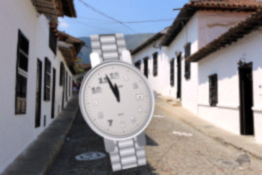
11h57
